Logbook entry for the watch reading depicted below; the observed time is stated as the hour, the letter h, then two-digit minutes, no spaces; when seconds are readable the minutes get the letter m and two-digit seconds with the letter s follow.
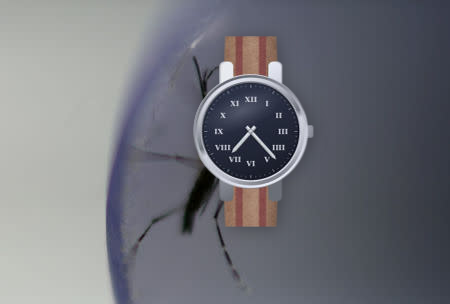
7h23
